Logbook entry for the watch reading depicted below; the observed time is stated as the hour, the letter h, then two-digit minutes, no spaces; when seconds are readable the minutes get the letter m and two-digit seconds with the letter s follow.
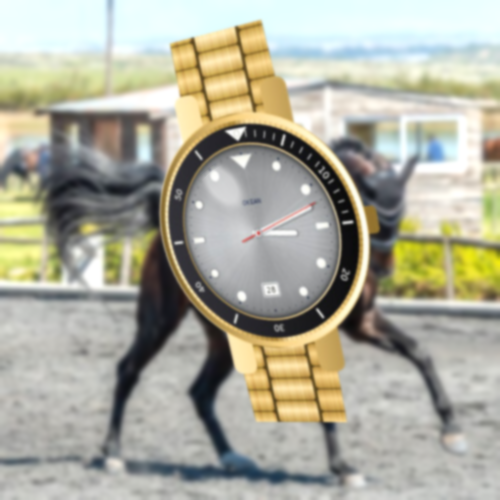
3h12m12s
